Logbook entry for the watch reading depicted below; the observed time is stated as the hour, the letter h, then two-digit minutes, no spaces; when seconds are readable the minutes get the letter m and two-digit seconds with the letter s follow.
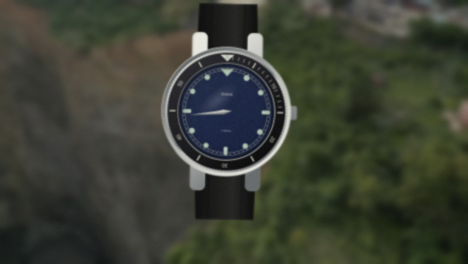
8h44
